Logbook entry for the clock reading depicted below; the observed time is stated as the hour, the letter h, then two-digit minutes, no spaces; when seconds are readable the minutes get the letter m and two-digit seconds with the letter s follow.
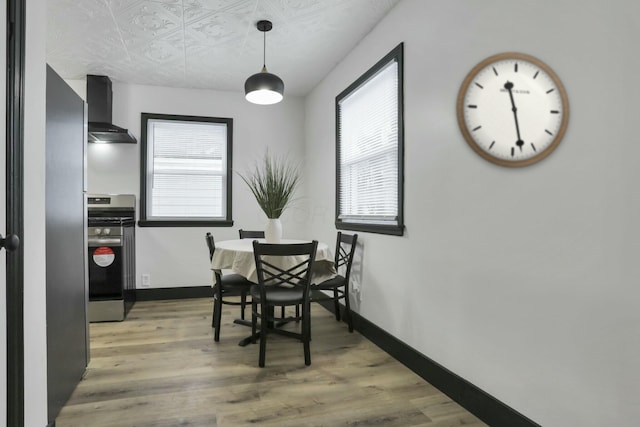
11h28
